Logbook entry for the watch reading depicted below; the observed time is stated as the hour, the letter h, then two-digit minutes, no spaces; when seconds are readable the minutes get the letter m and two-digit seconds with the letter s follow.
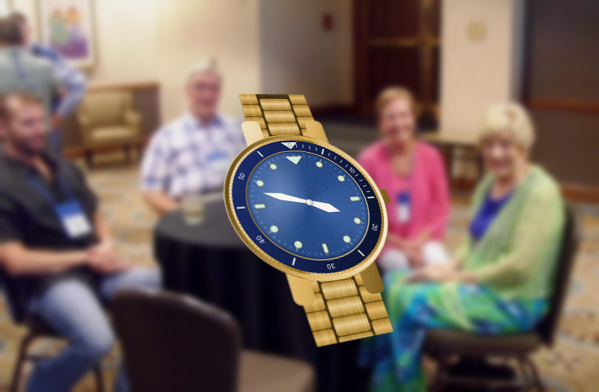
3h48
